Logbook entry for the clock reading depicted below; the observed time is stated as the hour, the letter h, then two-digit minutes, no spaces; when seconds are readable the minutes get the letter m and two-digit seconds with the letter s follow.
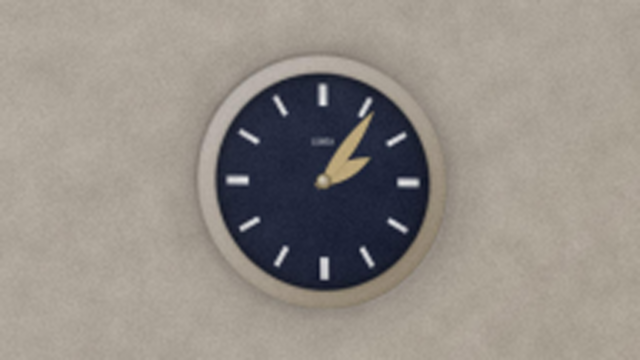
2h06
